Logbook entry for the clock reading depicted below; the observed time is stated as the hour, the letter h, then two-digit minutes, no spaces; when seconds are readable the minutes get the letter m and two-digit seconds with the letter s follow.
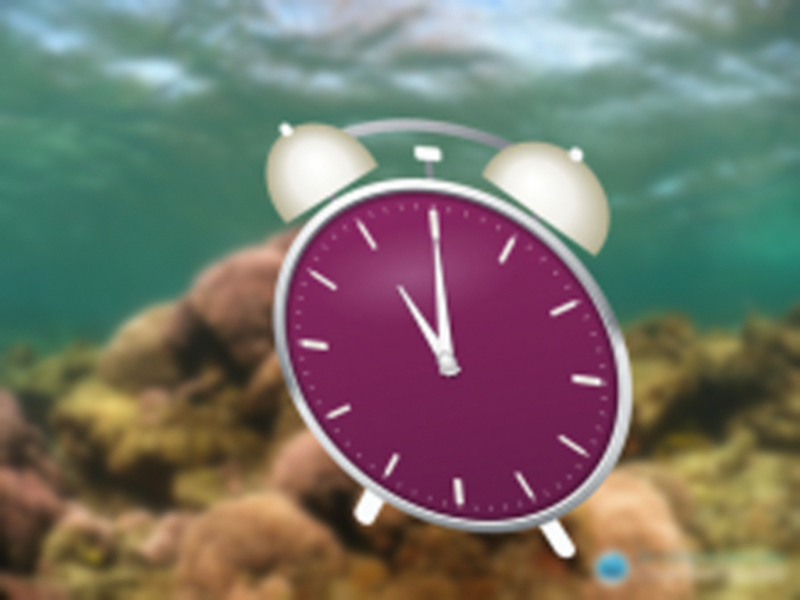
11h00
